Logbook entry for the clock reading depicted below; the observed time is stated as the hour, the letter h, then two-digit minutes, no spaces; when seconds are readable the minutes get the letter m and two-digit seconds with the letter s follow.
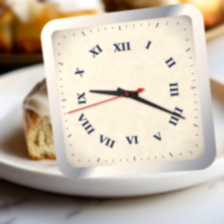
9h19m43s
